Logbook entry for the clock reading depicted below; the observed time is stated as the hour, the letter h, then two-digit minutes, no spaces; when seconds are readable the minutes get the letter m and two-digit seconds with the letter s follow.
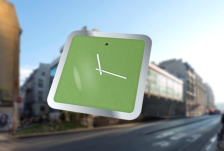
11h17
